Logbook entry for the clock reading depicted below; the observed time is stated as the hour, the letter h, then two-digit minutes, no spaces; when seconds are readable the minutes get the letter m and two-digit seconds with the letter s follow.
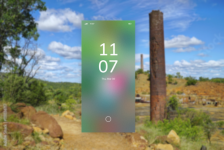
11h07
